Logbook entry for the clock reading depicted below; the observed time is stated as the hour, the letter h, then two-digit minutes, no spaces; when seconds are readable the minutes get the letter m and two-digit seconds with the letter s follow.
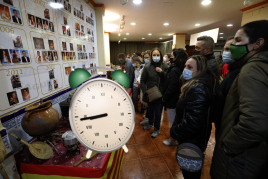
8h44
